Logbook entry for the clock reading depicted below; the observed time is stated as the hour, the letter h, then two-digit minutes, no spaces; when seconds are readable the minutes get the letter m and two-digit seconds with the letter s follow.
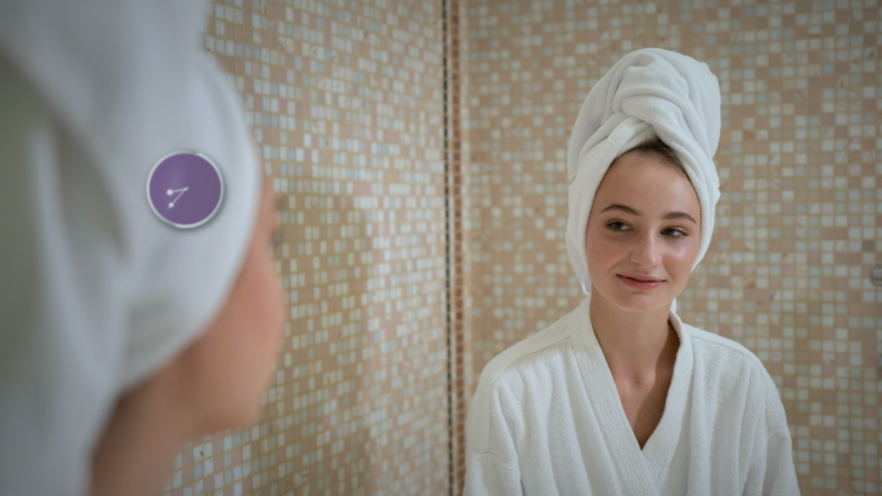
8h37
